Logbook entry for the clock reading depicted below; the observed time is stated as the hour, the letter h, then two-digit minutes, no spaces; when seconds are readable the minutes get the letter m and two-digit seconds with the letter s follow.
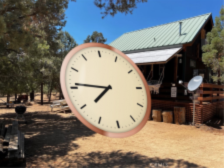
7h46
